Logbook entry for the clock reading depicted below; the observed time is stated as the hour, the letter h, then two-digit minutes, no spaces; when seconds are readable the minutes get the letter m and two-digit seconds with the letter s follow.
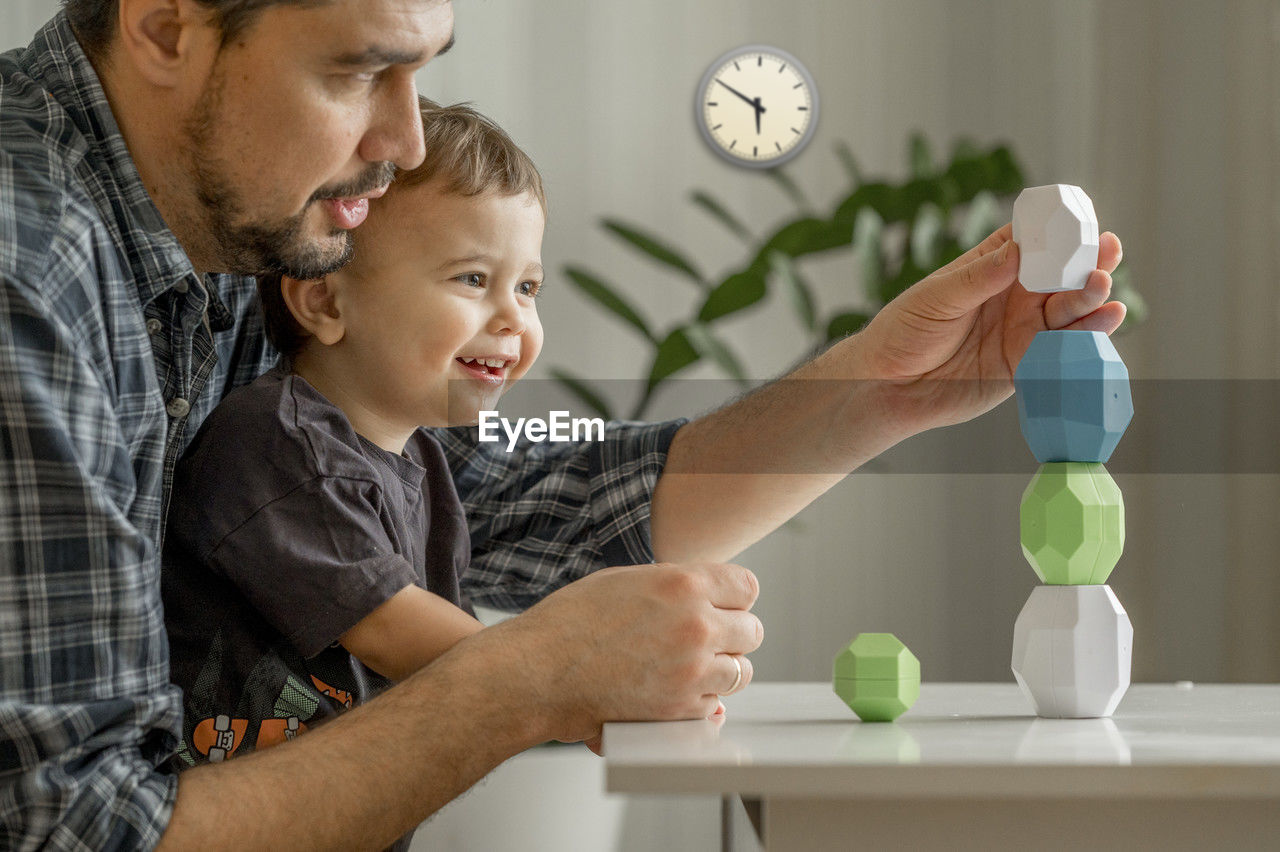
5h50
